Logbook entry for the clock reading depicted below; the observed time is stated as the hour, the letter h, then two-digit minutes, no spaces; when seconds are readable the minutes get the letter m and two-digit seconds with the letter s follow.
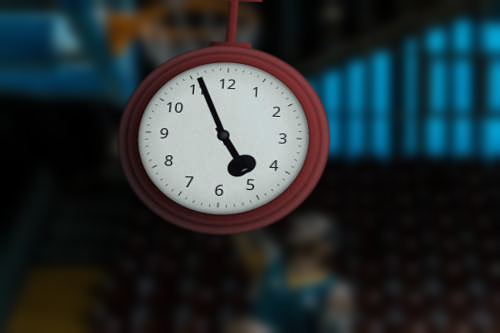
4h56
